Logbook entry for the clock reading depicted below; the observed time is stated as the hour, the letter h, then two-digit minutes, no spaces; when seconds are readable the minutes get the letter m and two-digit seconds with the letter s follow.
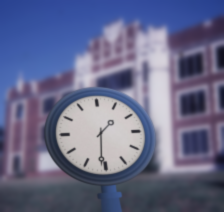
1h31
